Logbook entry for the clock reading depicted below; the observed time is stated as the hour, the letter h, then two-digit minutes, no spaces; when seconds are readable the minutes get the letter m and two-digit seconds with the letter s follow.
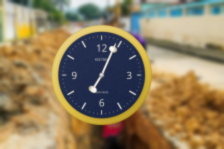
7h04
